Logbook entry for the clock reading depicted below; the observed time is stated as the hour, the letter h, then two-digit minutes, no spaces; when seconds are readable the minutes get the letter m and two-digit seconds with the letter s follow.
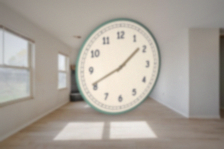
1h41
